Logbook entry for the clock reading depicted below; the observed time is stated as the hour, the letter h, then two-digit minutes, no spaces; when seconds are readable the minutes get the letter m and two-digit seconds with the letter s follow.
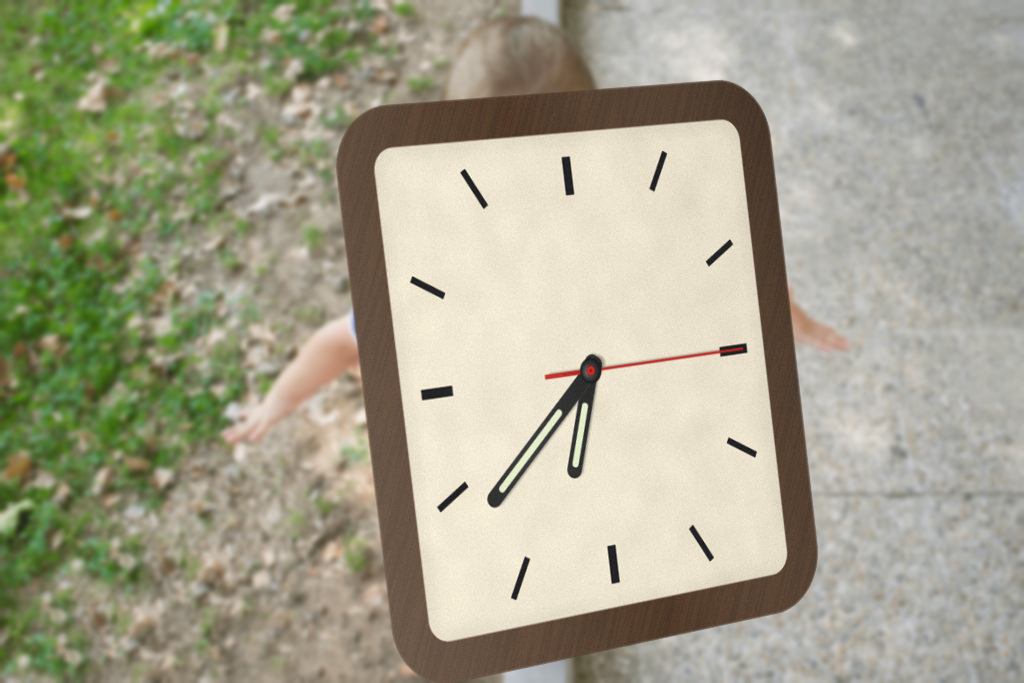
6h38m15s
